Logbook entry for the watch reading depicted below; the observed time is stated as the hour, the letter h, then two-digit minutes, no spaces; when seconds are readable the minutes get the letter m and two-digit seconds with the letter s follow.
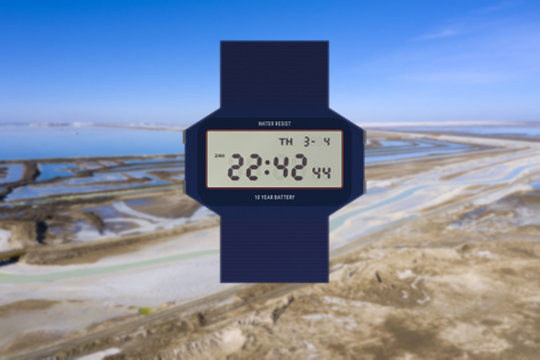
22h42m44s
